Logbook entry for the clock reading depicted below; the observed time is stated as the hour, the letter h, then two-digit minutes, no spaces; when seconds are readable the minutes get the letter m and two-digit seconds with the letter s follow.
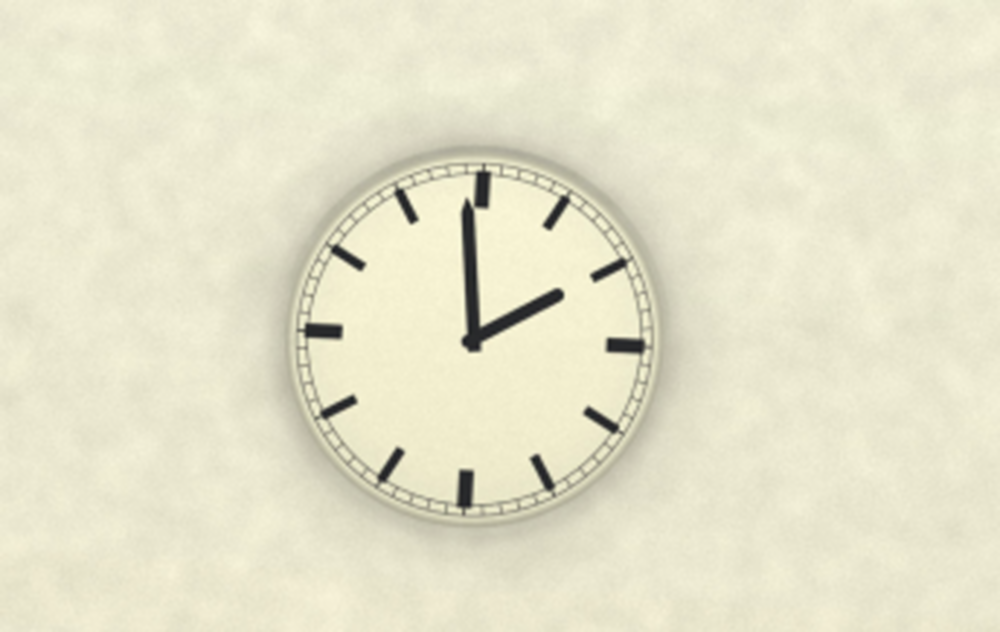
1h59
